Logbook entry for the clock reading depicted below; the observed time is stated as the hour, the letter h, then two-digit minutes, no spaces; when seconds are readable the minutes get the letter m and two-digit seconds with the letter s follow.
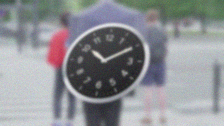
10h10
